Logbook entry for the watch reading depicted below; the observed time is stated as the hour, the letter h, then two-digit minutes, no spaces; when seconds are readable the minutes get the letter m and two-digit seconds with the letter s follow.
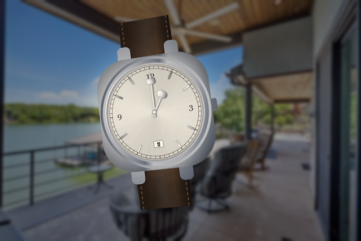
1h00
